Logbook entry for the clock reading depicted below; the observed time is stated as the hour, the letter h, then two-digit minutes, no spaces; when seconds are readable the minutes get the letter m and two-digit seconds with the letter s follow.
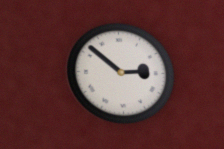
2h52
